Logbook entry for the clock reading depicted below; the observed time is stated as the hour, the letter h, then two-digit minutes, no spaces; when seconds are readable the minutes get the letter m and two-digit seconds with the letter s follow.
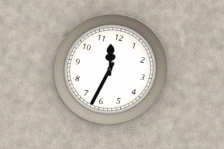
11h32
